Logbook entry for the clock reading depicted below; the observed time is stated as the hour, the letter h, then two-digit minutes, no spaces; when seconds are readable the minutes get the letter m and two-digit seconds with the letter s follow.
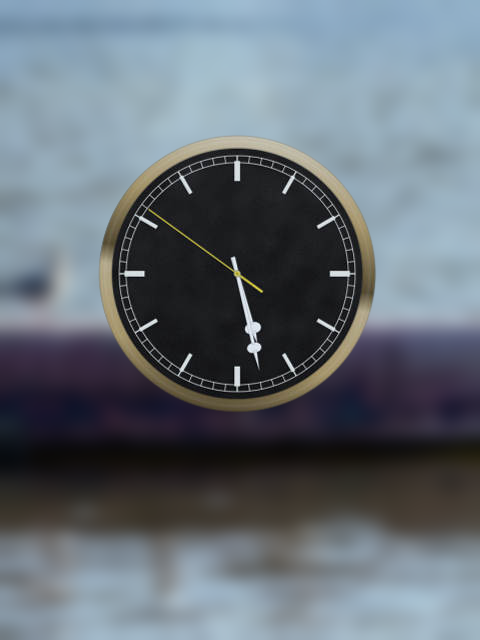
5h27m51s
